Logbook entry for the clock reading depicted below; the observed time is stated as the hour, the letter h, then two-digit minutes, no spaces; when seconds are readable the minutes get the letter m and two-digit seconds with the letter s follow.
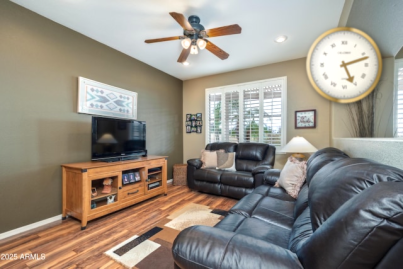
5h12
